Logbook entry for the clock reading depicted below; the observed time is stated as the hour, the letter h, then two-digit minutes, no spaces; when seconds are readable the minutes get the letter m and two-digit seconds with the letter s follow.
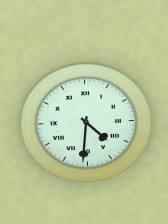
4h31
